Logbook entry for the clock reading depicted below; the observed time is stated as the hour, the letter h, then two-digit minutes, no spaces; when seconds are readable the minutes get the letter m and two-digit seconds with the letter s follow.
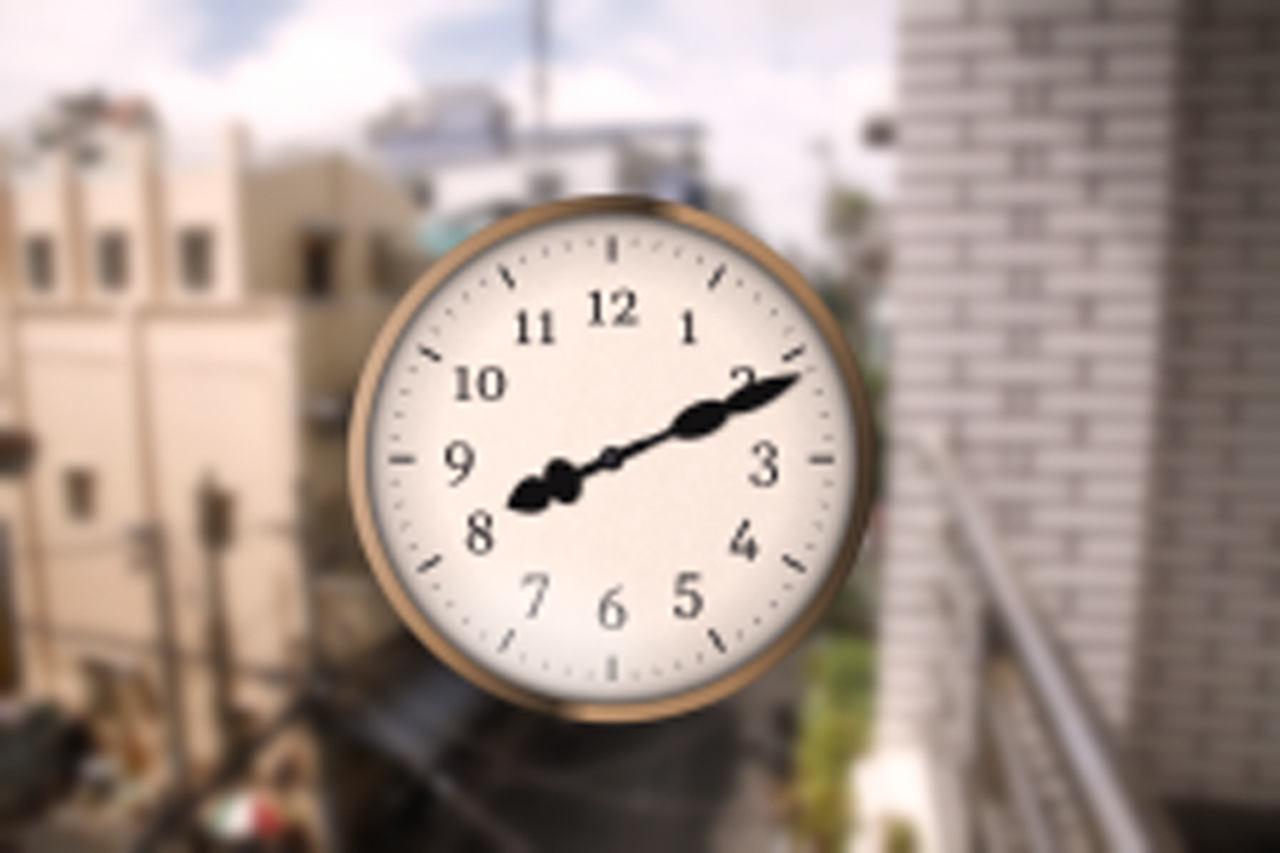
8h11
